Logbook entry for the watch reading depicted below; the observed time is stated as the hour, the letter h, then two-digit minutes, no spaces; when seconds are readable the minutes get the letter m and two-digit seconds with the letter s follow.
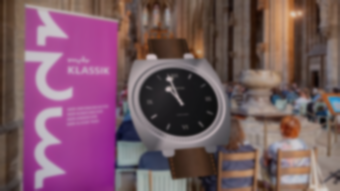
10h58
